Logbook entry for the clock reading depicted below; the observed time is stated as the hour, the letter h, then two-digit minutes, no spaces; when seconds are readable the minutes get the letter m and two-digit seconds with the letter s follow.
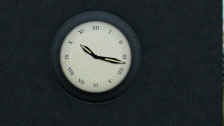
10h17
